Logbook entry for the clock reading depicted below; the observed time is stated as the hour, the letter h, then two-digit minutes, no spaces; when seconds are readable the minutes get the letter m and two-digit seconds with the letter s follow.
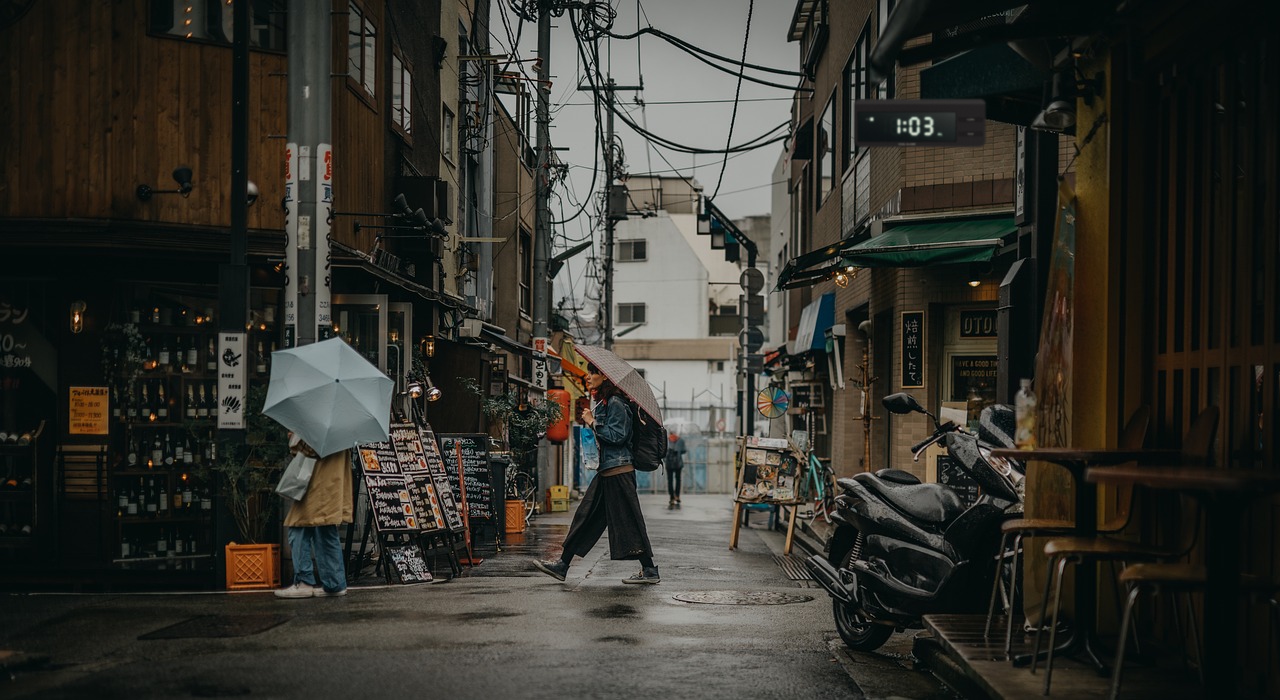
1h03
